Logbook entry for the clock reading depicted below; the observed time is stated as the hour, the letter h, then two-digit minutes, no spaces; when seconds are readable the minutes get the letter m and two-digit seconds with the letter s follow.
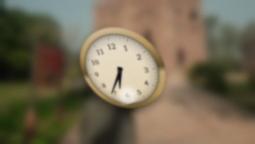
6h36
